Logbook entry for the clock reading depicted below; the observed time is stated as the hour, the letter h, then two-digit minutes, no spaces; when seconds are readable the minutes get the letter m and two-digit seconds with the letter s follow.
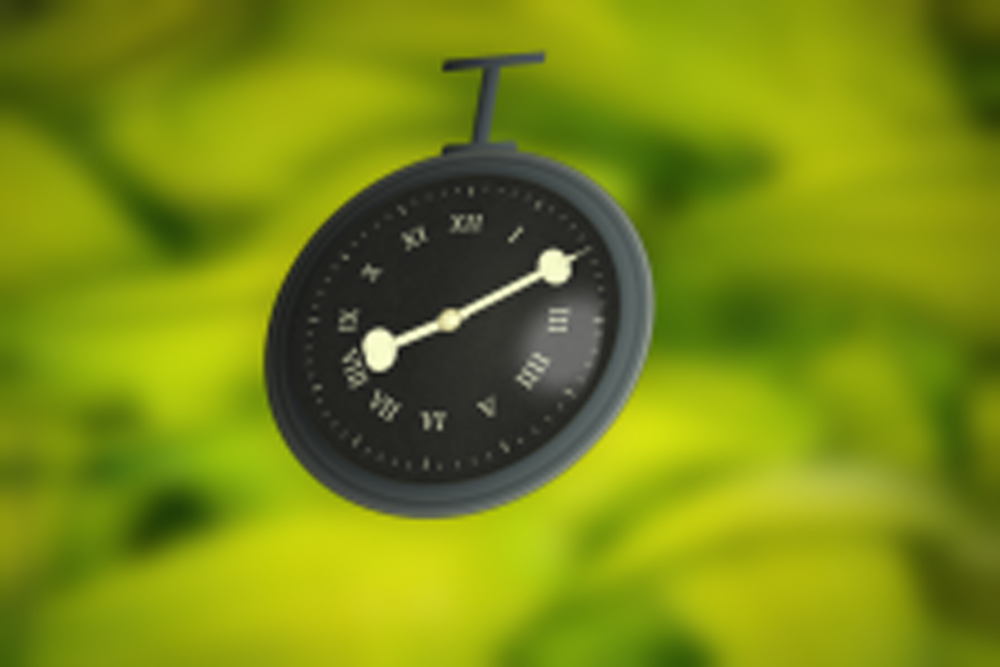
8h10
